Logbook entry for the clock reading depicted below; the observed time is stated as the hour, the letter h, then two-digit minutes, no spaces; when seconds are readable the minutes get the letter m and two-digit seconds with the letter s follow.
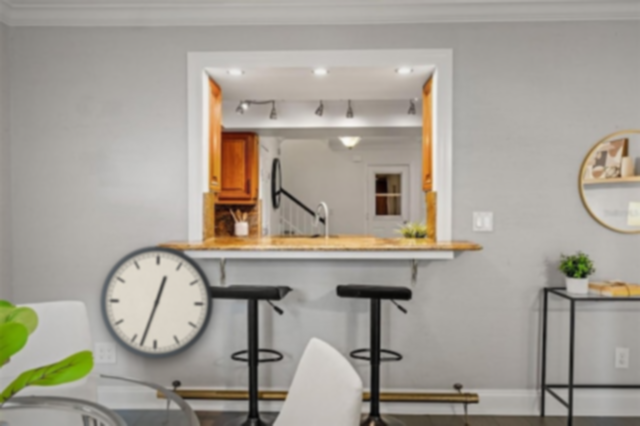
12h33
